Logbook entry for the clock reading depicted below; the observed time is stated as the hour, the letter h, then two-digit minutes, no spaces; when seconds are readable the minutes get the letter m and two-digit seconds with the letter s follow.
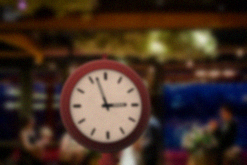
2h57
